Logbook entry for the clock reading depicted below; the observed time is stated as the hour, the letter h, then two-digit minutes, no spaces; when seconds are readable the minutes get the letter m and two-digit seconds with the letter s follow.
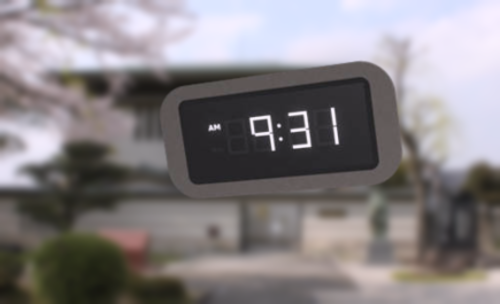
9h31
